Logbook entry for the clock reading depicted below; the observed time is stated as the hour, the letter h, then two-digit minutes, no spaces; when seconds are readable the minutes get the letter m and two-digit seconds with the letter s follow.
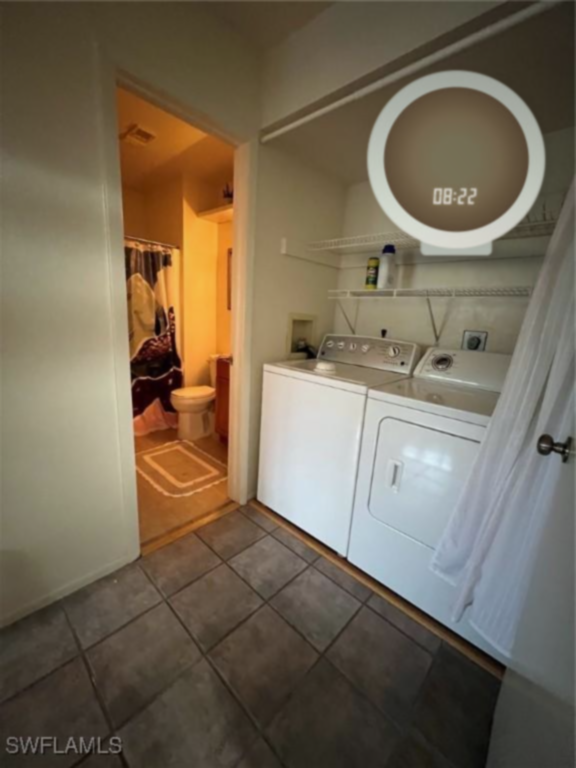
8h22
